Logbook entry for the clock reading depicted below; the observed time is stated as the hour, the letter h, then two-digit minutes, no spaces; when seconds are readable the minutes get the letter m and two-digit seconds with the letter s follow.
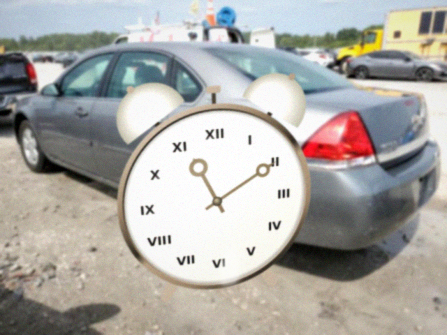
11h10
